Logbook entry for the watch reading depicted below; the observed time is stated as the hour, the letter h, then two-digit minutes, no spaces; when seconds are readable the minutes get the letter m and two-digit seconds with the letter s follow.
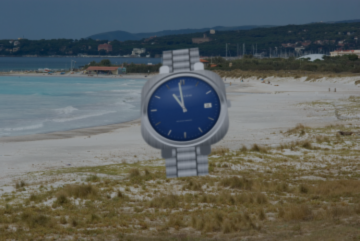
10h59
